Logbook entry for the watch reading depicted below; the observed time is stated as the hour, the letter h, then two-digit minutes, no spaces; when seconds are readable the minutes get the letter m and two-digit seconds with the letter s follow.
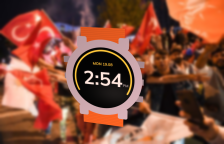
2h54
